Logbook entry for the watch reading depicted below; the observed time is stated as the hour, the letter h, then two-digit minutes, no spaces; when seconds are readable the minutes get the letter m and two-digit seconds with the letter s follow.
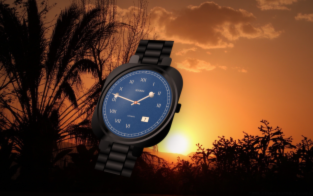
1h47
